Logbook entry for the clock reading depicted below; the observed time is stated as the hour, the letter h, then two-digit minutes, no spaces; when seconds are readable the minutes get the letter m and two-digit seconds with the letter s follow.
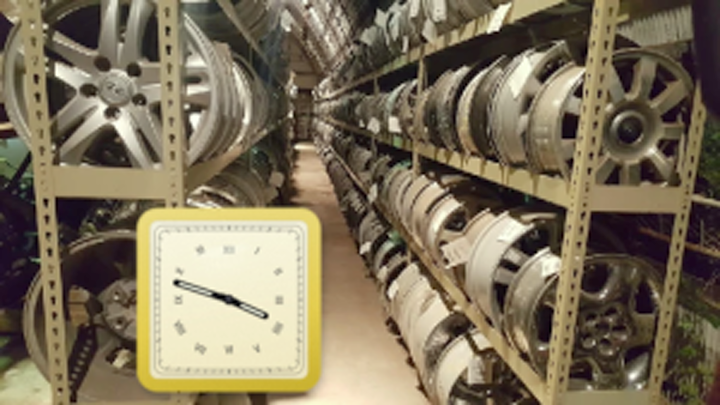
3h48
